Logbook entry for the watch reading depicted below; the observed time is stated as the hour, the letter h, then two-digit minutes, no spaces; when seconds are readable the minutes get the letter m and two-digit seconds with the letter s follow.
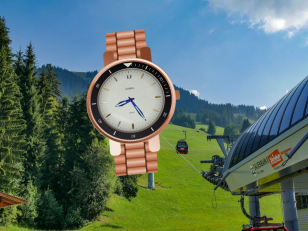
8h25
